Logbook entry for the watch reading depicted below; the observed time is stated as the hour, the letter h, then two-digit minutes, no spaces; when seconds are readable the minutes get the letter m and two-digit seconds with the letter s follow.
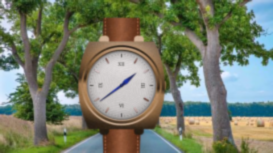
1h39
